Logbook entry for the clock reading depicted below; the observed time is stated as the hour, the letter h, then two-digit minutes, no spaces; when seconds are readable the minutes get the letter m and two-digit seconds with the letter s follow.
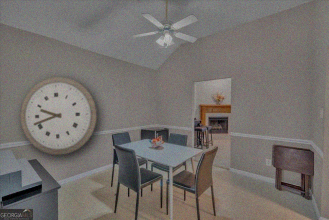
9h42
